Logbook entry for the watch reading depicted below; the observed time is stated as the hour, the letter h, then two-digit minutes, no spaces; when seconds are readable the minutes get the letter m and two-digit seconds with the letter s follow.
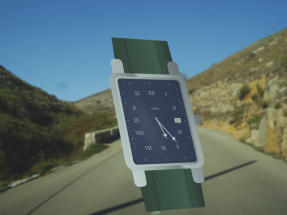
5h24
